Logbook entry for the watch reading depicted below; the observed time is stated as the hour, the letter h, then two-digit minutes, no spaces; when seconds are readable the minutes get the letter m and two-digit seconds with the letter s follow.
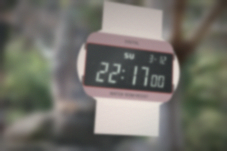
22h17m00s
